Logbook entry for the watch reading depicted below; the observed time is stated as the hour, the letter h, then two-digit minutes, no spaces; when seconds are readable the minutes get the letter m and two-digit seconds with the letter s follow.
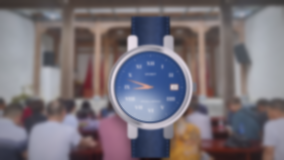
8h48
